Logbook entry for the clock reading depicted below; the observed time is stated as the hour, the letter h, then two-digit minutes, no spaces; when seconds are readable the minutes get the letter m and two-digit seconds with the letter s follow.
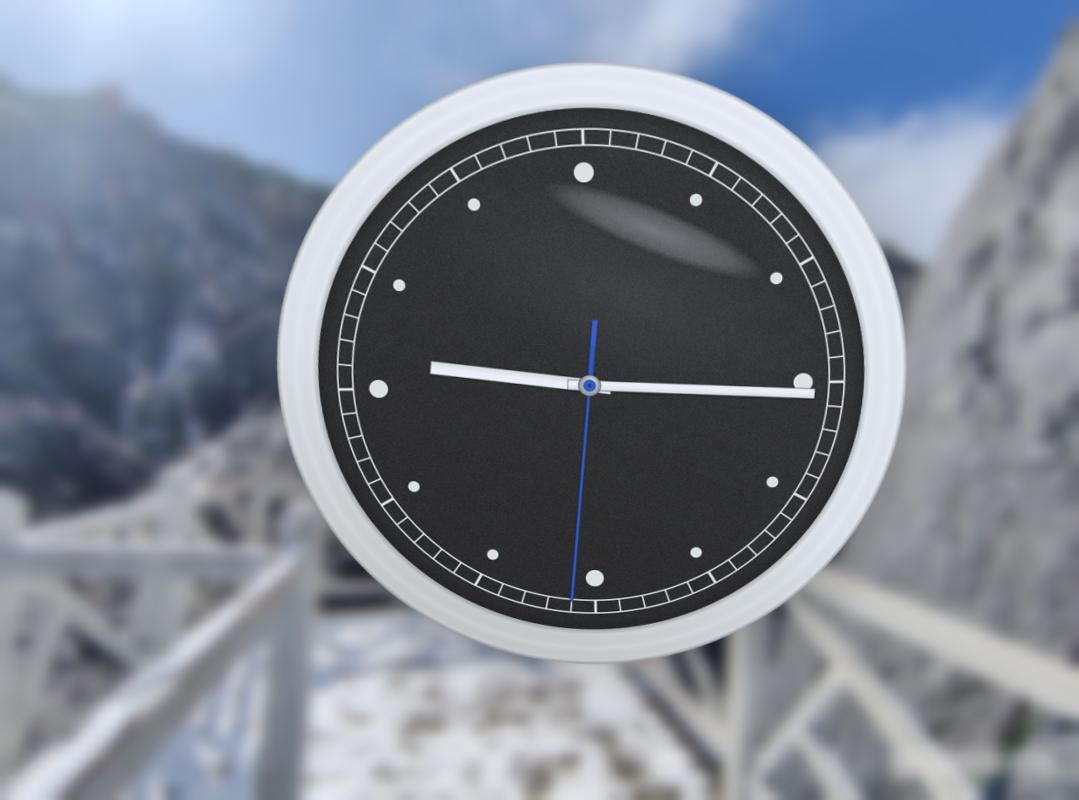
9h15m31s
